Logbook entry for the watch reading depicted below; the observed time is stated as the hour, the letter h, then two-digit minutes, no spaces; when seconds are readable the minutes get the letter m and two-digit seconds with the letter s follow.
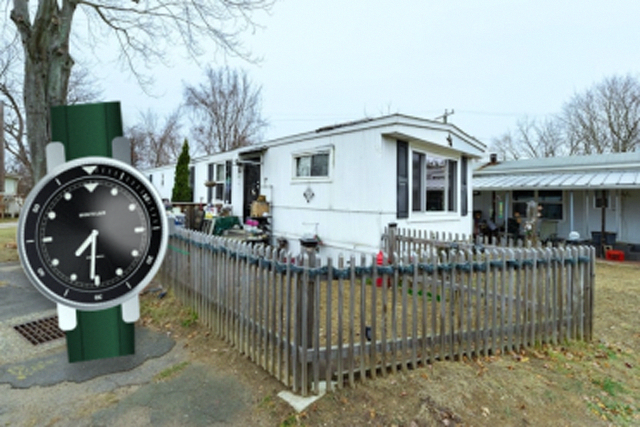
7h31
